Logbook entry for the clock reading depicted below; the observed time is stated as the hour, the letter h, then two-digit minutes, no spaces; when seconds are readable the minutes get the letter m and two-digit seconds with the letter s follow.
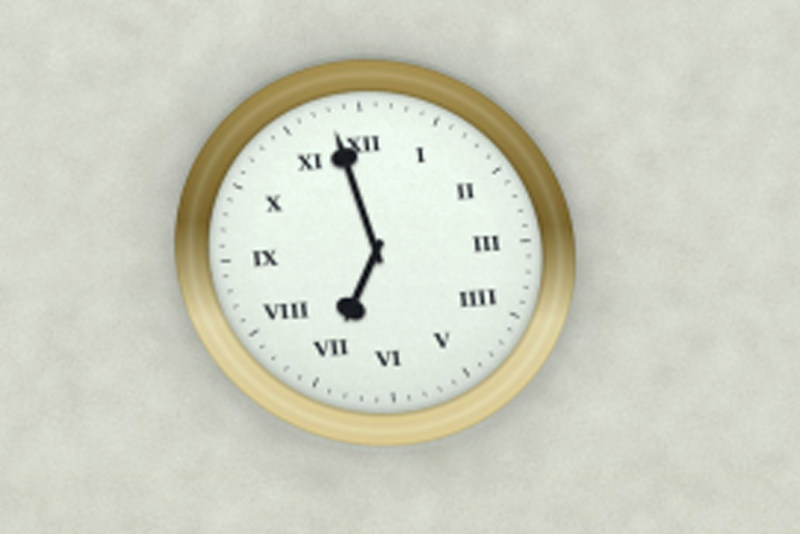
6h58
